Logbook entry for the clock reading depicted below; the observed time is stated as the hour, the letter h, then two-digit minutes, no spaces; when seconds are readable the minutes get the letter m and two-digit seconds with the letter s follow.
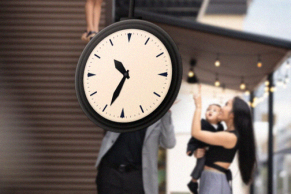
10h34
